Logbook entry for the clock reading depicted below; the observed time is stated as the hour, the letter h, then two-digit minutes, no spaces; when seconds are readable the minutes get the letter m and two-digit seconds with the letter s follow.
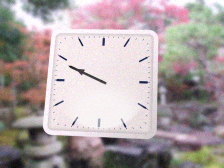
9h49
